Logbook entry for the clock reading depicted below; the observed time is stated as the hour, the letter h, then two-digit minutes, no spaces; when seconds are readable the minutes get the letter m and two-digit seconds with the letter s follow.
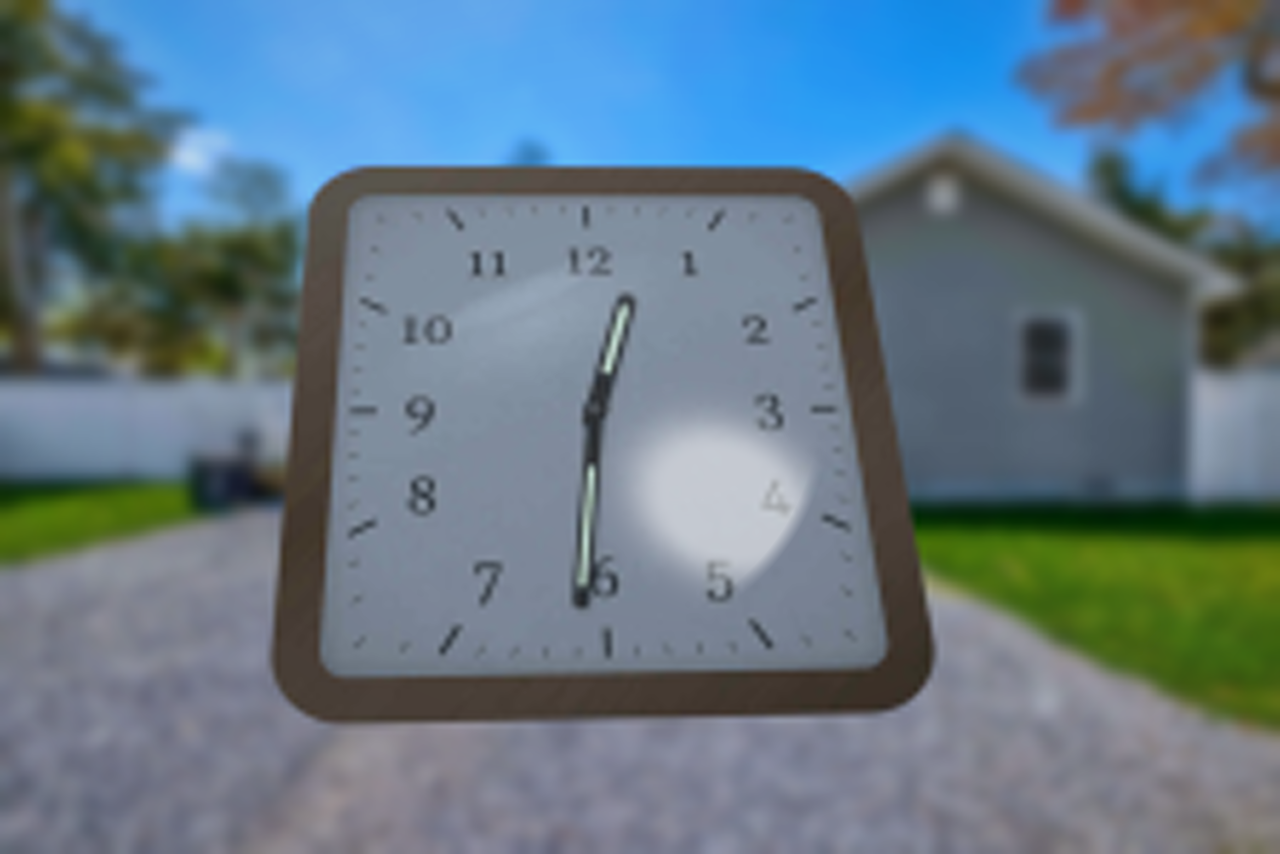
12h31
